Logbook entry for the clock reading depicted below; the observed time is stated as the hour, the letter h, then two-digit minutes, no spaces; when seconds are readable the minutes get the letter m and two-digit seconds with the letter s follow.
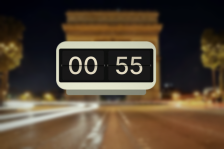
0h55
